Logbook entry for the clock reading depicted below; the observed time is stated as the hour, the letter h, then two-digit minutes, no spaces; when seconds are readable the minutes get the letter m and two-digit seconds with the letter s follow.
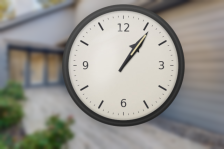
1h06
